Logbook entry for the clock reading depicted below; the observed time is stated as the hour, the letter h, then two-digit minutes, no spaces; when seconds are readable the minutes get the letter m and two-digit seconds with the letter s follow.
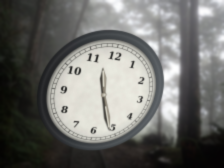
11h26
